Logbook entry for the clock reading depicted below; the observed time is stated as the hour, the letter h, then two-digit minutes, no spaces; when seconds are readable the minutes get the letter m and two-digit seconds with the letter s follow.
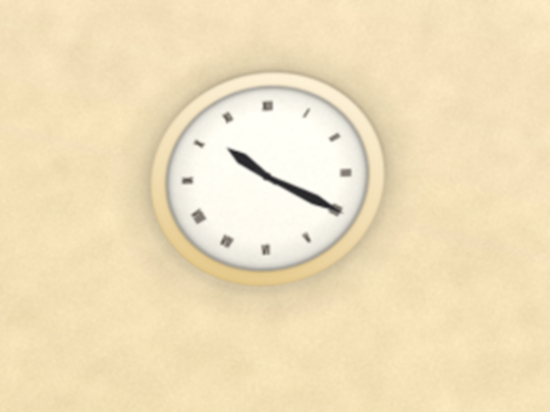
10h20
